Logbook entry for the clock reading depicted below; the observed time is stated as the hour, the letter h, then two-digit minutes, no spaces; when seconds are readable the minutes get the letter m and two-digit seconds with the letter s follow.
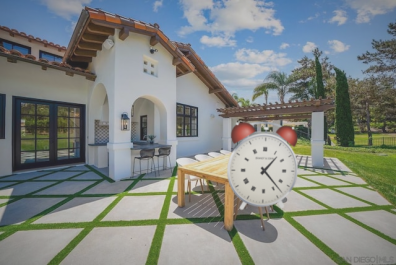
1h23
